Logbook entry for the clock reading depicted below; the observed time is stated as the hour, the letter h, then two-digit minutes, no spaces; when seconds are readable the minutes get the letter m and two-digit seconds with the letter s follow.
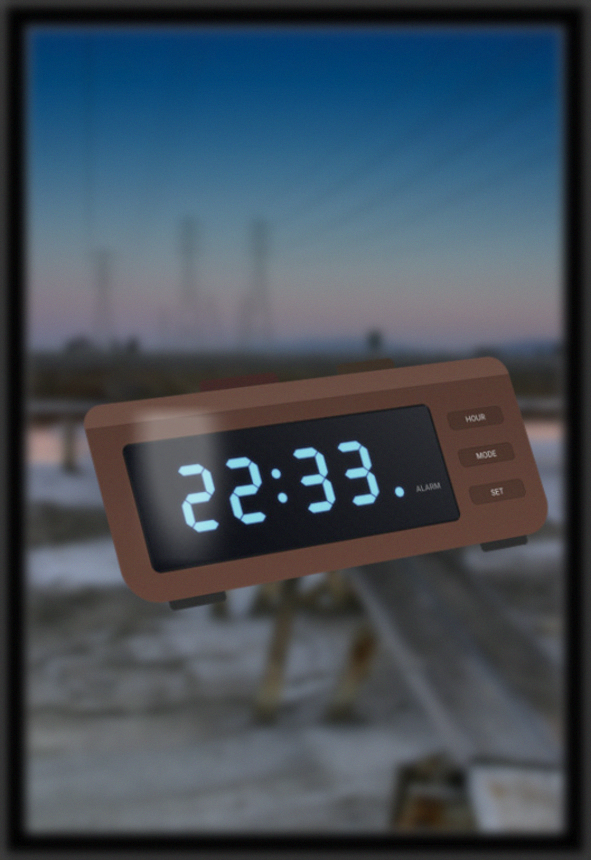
22h33
